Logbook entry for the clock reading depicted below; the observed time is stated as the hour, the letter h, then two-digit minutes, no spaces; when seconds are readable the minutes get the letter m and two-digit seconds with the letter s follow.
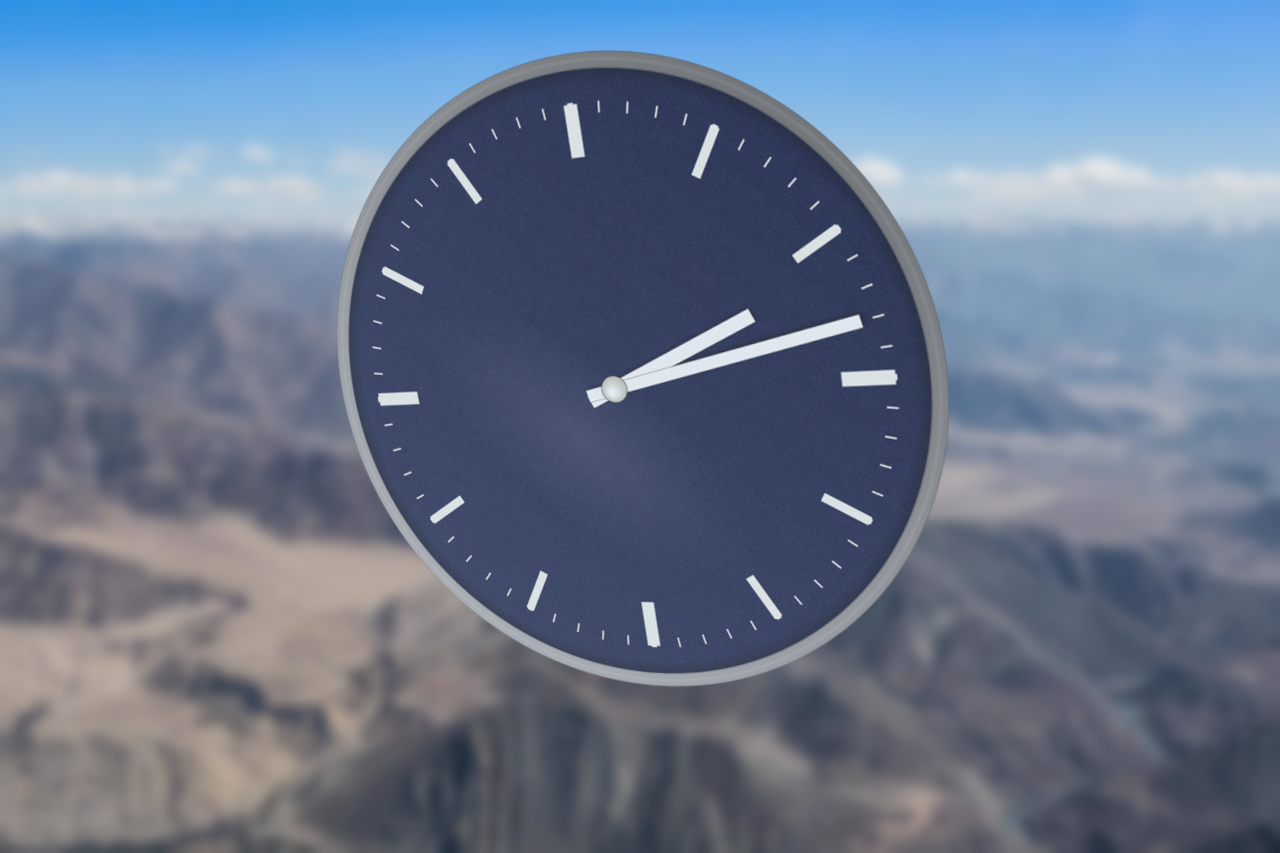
2h13
